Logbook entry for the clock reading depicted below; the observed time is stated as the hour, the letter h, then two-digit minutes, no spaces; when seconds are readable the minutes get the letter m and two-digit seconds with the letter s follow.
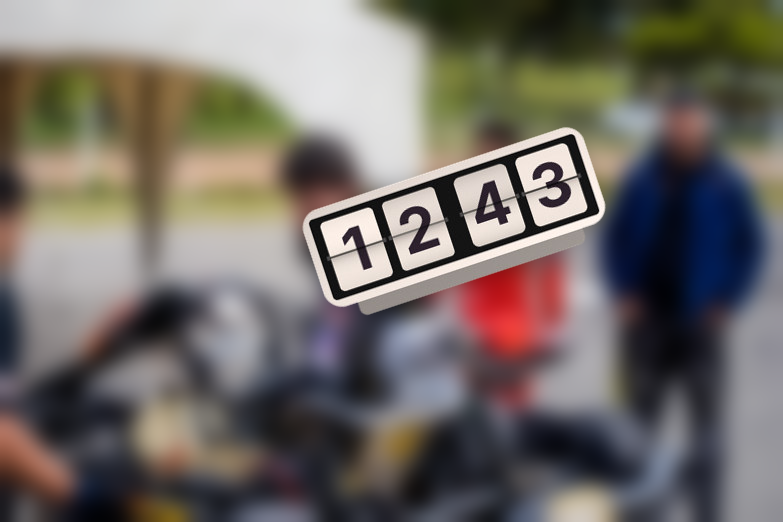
12h43
